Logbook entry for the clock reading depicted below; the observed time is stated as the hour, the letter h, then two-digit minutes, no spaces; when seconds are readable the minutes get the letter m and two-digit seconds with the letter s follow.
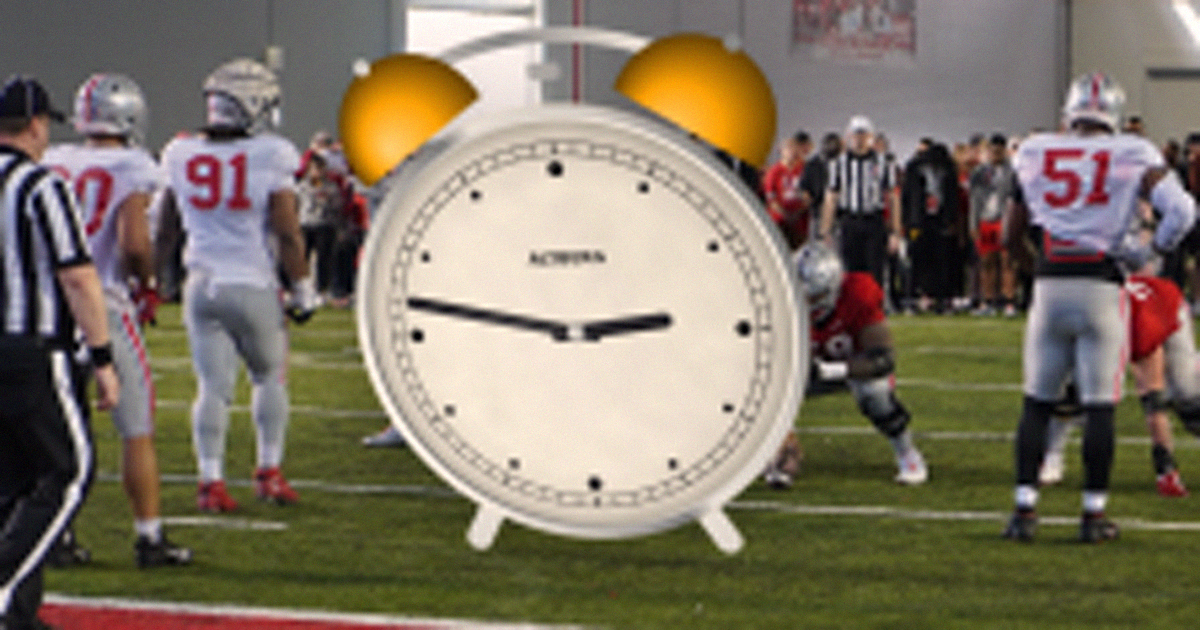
2h47
